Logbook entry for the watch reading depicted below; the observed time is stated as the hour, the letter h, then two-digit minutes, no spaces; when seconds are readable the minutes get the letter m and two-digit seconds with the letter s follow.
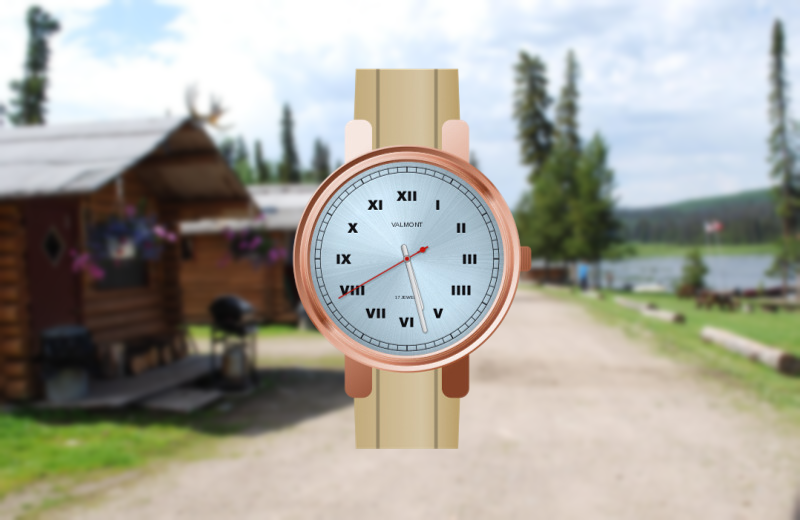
5h27m40s
